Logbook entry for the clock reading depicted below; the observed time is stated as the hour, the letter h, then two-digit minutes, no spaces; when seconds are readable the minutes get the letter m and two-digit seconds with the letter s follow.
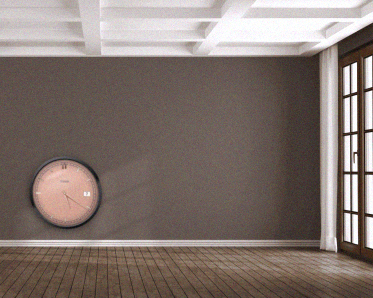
5h21
